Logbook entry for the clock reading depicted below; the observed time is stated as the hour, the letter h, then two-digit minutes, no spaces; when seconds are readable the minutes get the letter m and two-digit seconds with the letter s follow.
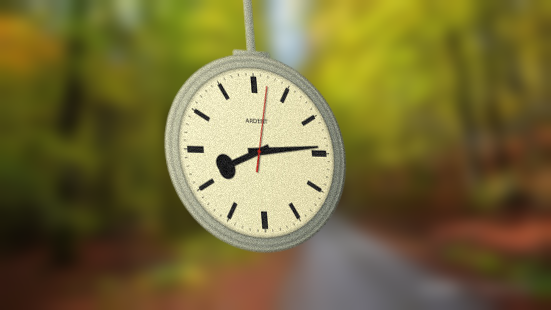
8h14m02s
